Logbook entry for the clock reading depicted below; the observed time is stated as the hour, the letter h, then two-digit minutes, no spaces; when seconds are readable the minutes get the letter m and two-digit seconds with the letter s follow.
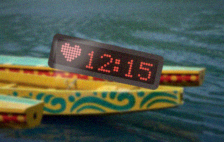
12h15
